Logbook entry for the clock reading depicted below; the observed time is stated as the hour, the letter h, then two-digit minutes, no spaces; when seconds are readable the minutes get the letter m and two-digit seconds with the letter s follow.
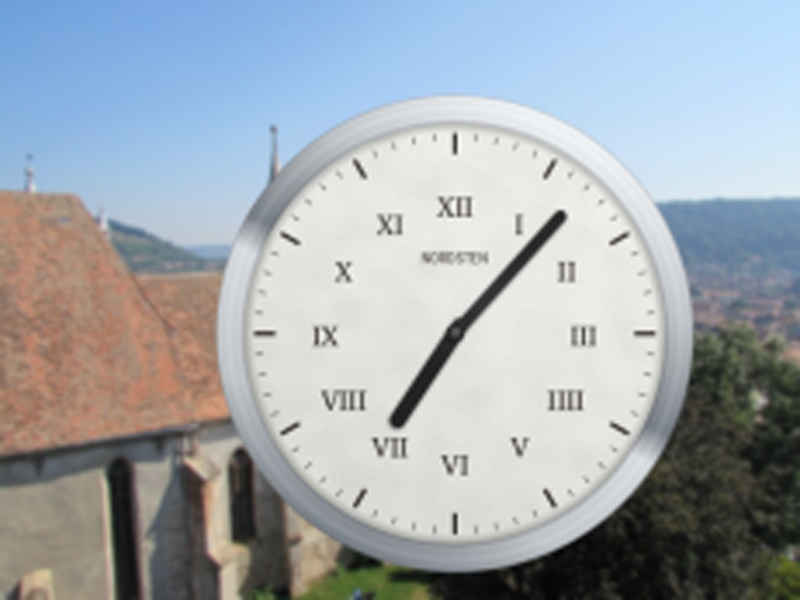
7h07
